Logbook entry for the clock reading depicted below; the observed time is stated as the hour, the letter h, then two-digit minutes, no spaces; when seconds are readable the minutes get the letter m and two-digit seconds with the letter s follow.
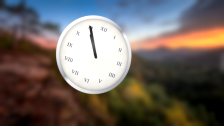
10h55
